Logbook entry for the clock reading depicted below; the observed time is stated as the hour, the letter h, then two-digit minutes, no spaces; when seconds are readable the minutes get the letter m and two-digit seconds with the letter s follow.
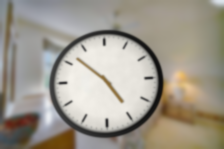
4h52
